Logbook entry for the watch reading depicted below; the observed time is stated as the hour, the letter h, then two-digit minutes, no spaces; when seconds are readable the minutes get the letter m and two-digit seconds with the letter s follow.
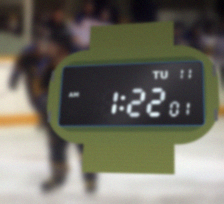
1h22m01s
